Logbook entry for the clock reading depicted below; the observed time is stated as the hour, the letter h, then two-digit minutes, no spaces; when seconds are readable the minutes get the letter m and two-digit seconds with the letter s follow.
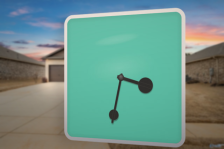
3h32
